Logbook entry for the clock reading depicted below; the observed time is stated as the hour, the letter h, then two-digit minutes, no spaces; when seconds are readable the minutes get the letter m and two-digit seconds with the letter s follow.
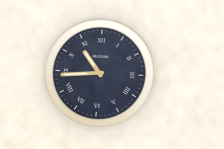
10h44
